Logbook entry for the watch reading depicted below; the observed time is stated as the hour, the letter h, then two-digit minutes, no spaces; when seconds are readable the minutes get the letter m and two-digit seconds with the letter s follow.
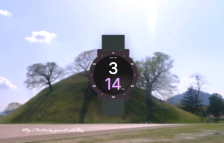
3h14
